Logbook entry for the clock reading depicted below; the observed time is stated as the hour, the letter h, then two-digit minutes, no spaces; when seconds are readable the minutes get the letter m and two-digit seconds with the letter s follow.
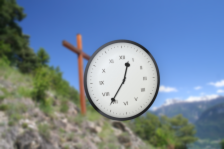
12h36
